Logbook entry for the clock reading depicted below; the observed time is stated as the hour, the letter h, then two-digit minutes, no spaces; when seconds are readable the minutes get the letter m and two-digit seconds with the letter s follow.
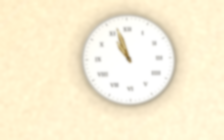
10h57
